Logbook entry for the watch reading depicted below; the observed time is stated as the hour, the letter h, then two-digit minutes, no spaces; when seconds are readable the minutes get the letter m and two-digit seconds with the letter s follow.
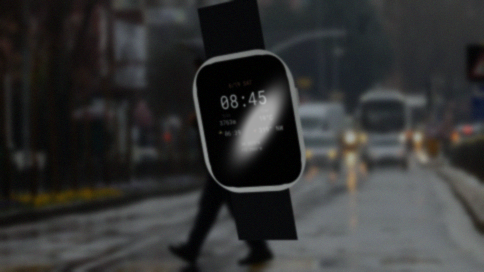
8h45
